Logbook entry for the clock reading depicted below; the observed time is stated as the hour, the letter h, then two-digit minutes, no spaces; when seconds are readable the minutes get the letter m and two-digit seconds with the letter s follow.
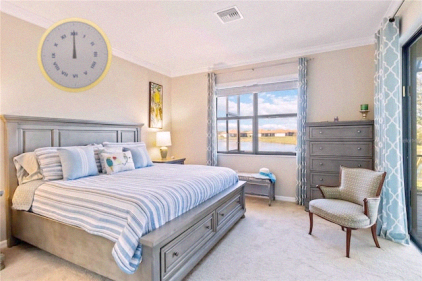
12h00
